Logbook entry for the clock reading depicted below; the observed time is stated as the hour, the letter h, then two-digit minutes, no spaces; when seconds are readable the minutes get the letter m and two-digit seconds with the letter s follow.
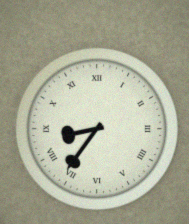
8h36
